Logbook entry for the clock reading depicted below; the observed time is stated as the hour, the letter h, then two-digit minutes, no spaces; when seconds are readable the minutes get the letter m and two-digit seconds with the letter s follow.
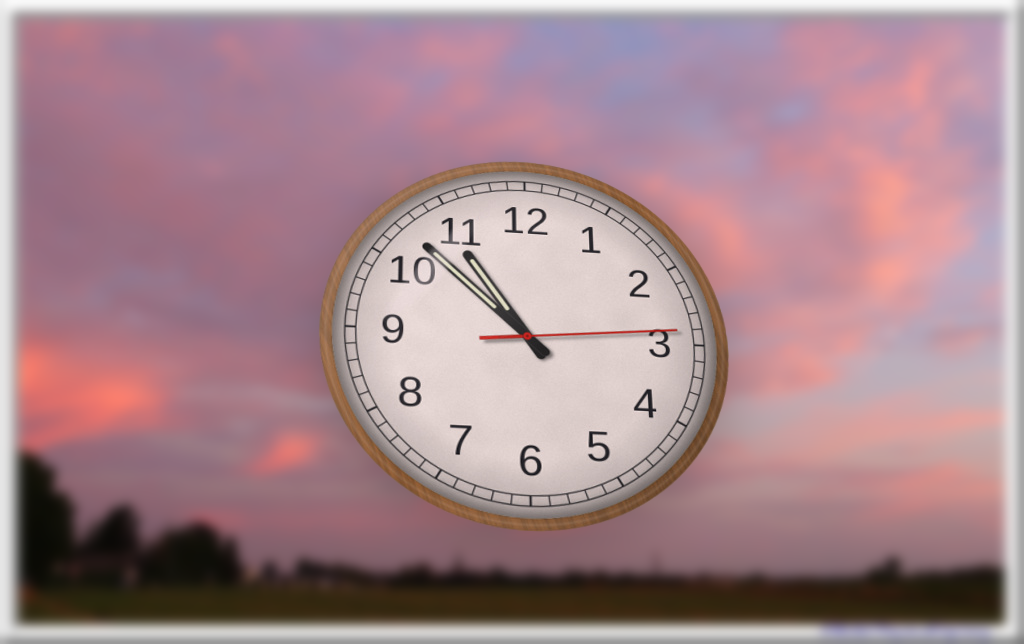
10h52m14s
